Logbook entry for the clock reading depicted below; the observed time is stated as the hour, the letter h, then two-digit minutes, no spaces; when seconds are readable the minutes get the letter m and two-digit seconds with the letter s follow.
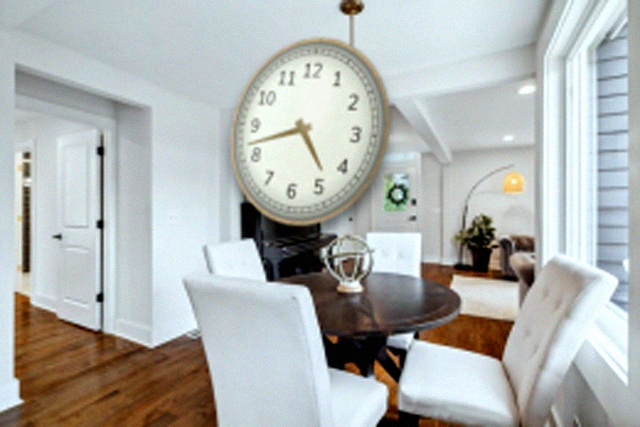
4h42
